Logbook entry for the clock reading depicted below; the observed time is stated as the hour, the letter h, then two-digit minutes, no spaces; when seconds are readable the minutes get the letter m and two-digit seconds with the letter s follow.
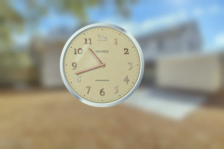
10h42
